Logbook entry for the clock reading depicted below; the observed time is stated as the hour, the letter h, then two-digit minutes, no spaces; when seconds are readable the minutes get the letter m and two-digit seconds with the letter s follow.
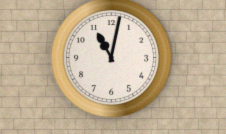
11h02
